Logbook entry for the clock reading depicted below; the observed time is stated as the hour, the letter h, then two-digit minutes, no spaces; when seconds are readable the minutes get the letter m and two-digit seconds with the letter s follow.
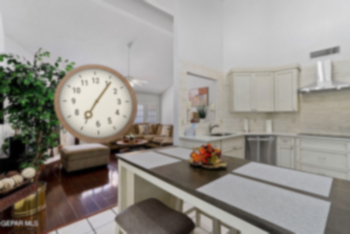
7h06
